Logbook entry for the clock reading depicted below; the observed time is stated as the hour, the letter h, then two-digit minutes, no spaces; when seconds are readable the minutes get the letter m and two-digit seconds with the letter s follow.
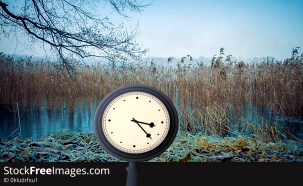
3h23
